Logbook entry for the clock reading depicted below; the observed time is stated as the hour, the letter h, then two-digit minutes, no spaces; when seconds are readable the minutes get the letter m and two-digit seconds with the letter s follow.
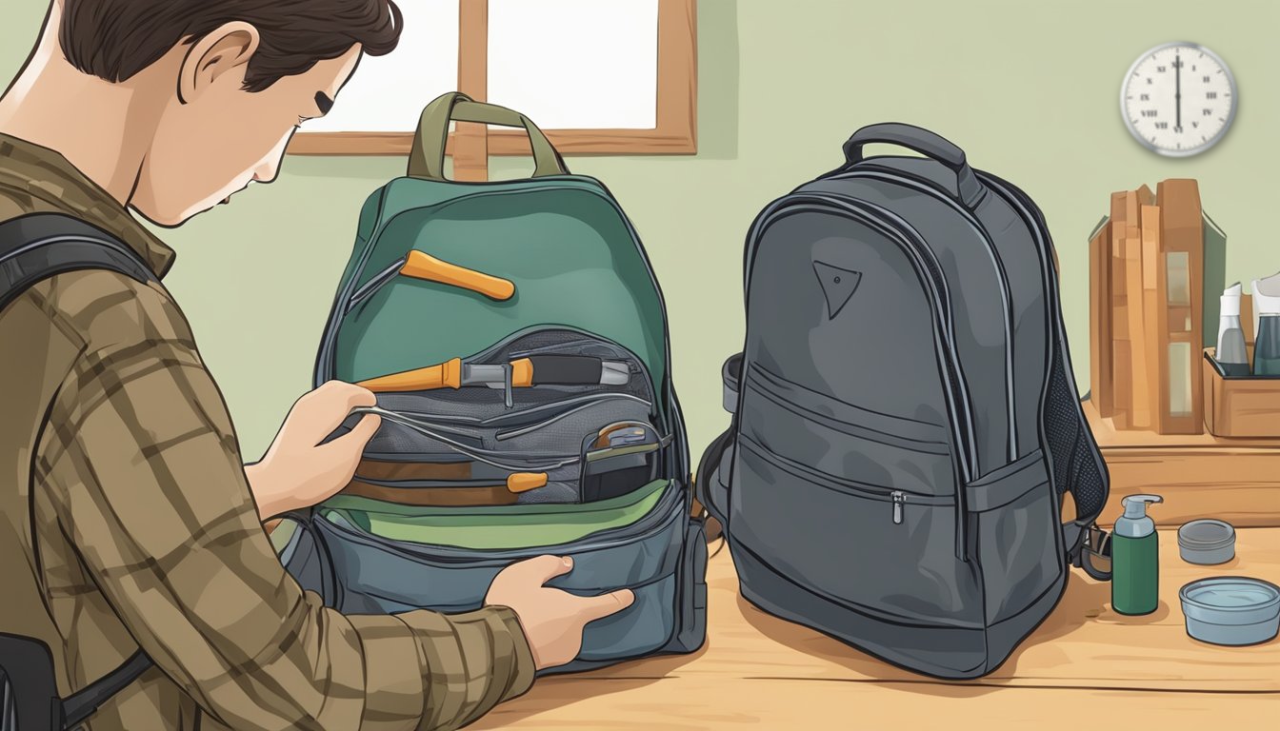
6h00
